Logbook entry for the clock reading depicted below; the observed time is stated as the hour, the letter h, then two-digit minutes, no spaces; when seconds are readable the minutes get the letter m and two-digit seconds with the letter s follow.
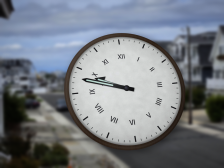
9h48
